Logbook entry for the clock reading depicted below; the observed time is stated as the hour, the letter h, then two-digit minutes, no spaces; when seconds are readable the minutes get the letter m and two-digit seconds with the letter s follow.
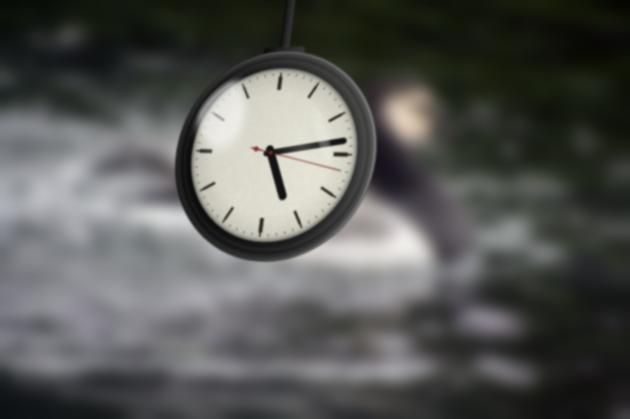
5h13m17s
